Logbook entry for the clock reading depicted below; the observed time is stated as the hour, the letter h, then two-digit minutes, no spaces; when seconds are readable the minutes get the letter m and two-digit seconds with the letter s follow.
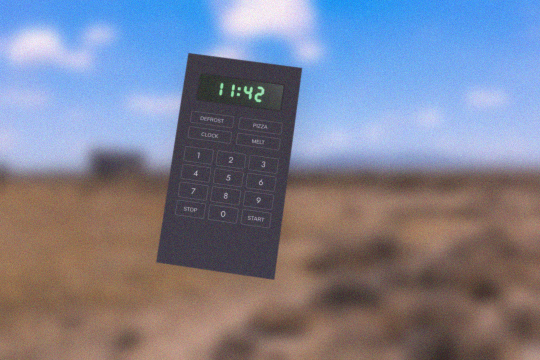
11h42
